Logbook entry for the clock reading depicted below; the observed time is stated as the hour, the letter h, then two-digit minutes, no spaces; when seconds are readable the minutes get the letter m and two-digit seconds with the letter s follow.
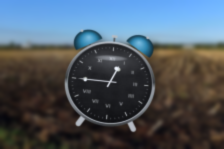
12h45
